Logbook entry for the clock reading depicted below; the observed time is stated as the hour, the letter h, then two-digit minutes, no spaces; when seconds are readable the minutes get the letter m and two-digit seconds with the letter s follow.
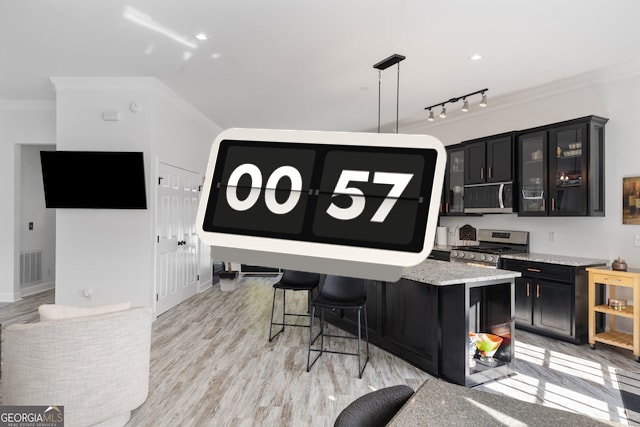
0h57
